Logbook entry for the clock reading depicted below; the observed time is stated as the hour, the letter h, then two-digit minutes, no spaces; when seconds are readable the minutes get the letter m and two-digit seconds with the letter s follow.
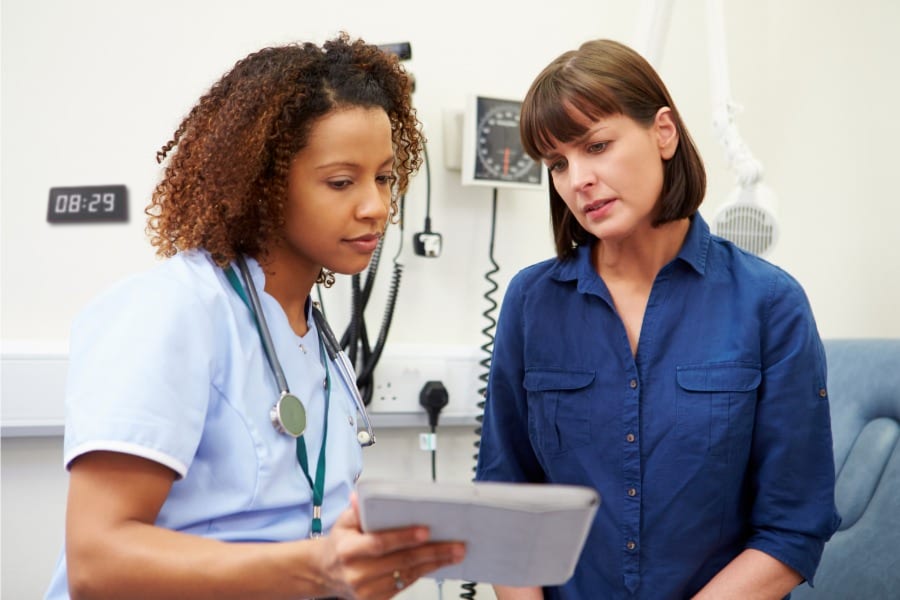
8h29
